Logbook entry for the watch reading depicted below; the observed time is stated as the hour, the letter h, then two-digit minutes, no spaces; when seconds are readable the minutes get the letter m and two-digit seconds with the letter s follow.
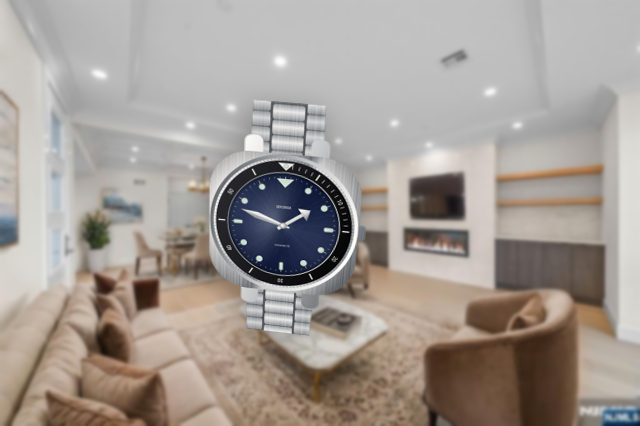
1h48
